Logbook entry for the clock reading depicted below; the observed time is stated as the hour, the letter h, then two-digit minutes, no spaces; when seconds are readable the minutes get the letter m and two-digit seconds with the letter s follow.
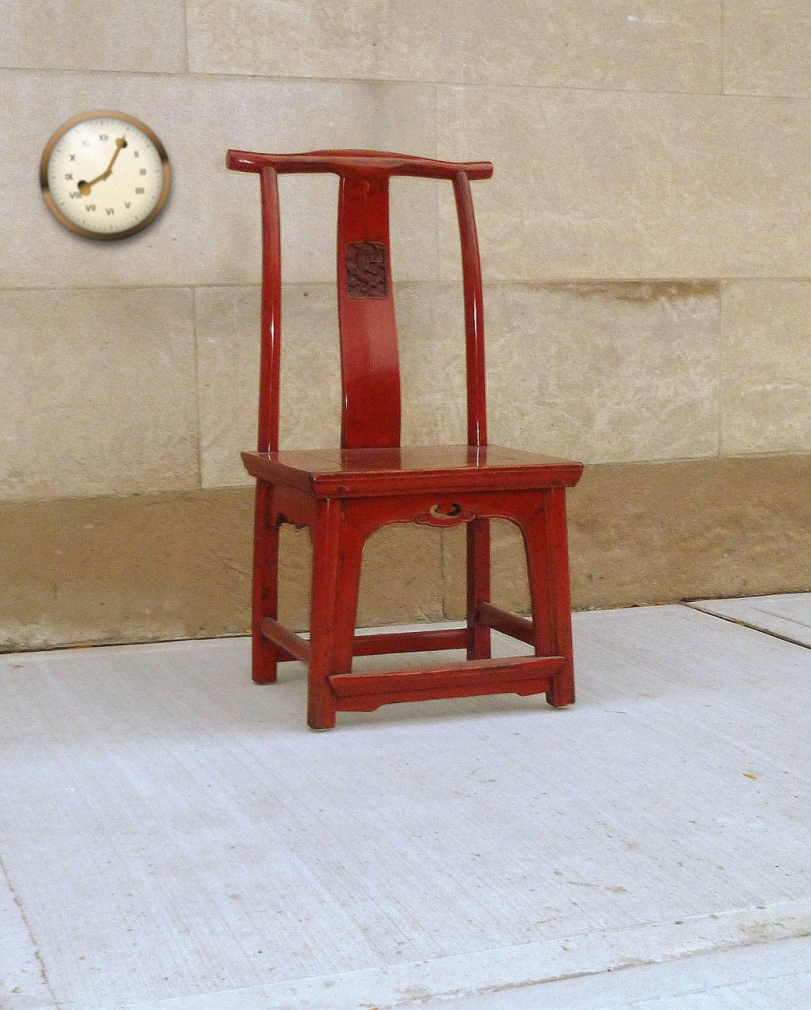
8h05
